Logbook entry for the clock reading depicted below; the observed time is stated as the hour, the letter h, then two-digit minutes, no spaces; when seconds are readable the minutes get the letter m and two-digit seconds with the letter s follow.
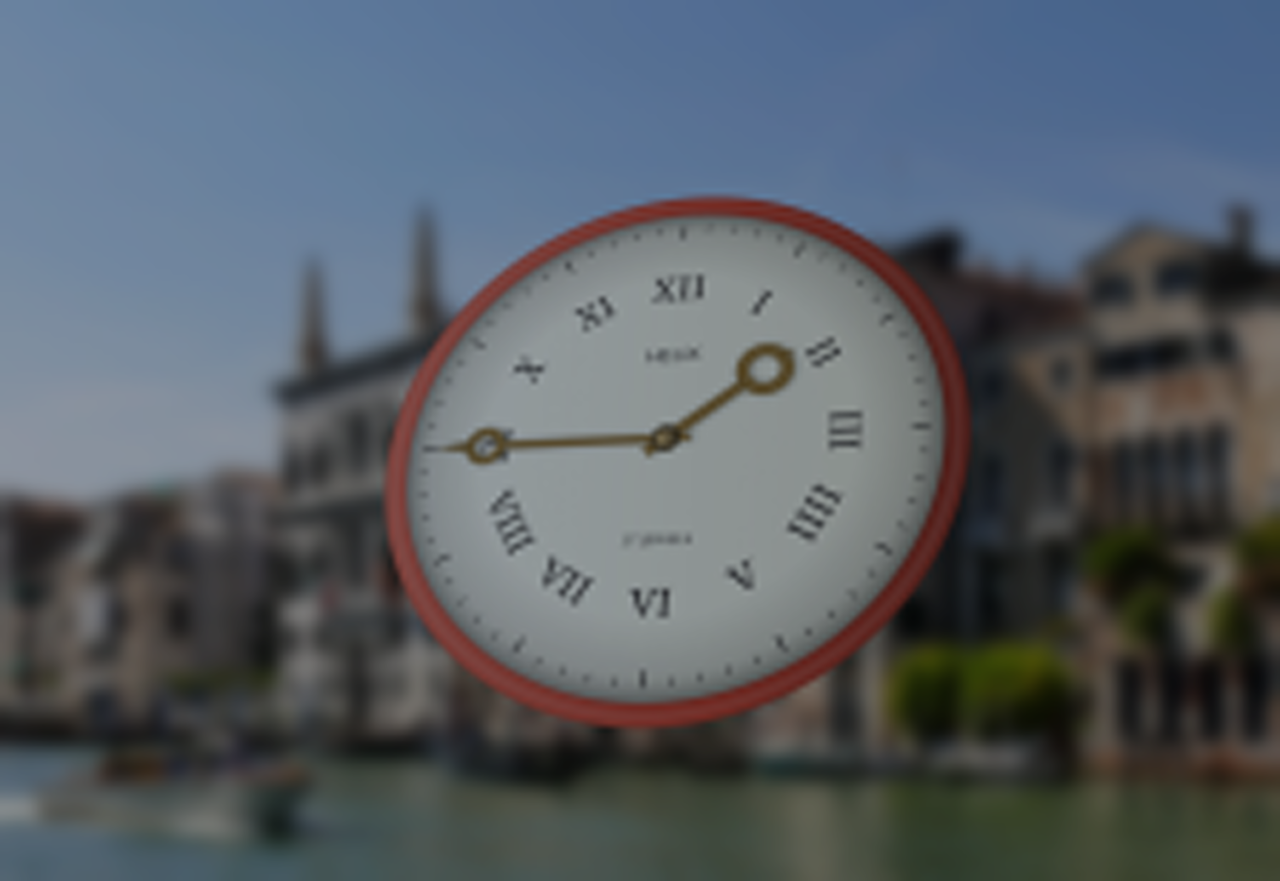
1h45
